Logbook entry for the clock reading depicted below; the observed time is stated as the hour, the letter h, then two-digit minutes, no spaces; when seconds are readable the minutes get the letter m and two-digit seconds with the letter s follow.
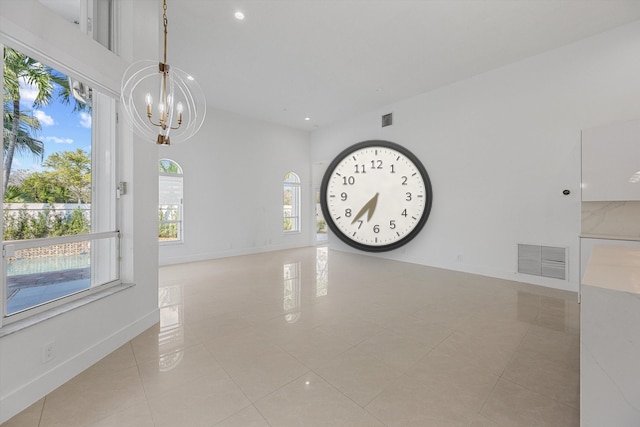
6h37
